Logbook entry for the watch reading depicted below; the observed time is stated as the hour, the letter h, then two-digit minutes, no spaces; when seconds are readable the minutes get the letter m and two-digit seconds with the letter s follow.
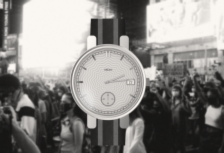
2h14
